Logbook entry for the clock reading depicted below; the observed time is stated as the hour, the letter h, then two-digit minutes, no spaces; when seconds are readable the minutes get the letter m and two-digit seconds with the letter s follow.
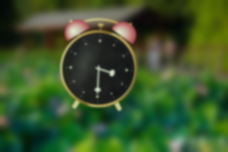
3h30
